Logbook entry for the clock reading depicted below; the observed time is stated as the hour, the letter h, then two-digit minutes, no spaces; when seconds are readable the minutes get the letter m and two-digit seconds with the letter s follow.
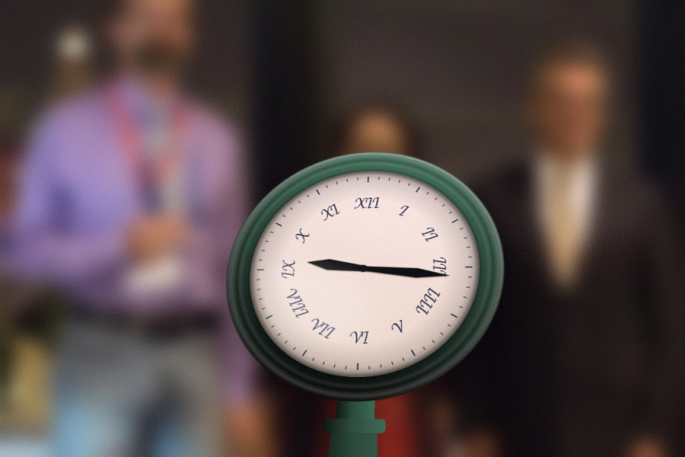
9h16
